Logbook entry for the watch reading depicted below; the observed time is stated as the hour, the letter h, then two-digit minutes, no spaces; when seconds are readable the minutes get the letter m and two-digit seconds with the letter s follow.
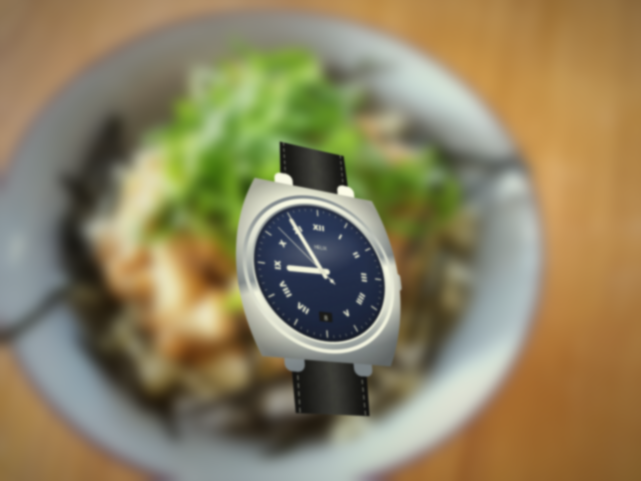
8h54m52s
